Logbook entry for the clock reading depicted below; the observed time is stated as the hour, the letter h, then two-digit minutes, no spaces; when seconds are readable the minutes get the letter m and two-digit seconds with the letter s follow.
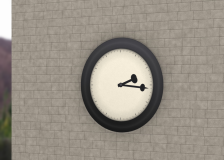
2h16
